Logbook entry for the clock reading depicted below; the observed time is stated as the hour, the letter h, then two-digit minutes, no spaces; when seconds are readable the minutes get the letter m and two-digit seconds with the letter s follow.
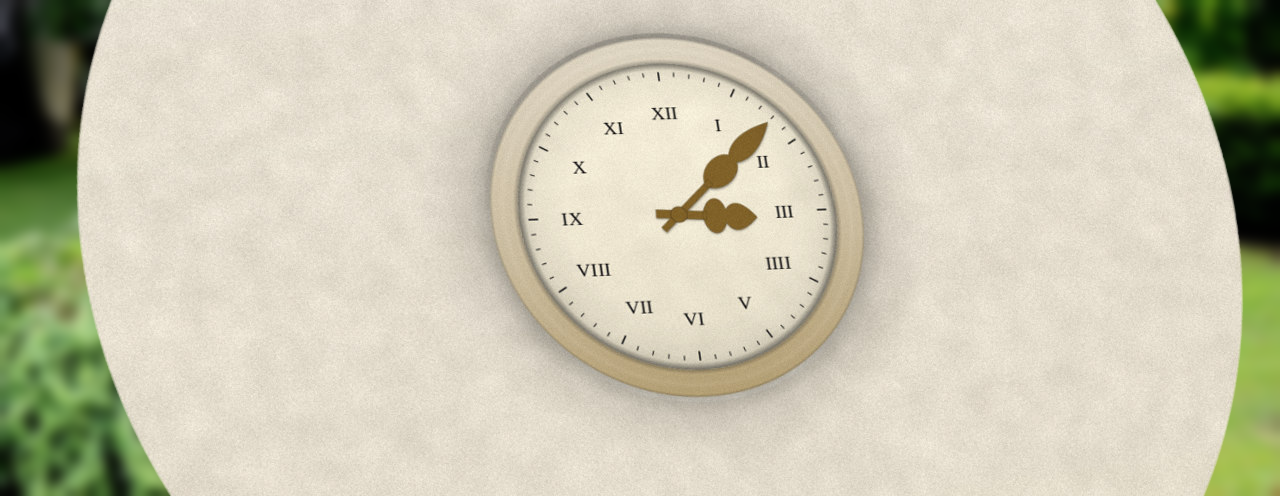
3h08
